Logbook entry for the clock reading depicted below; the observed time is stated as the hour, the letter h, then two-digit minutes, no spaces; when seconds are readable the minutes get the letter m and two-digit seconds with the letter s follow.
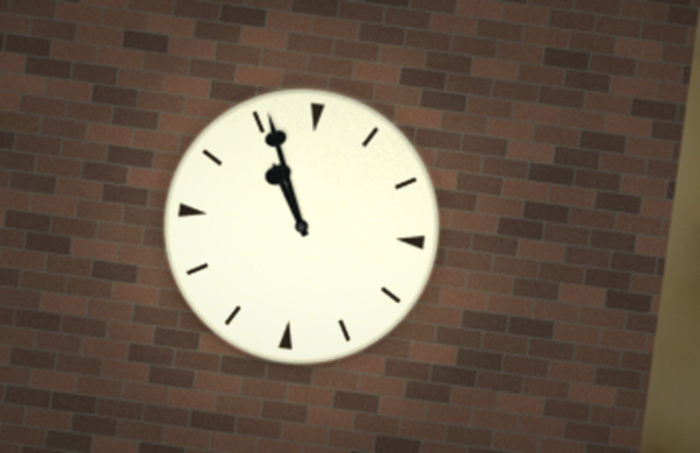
10h56
